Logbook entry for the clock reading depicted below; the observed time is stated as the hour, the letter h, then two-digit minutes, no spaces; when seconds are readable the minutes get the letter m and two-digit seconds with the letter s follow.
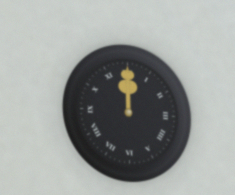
12h00
